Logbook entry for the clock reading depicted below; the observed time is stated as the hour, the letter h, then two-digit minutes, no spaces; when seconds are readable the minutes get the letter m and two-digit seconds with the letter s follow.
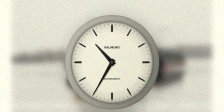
10h35
